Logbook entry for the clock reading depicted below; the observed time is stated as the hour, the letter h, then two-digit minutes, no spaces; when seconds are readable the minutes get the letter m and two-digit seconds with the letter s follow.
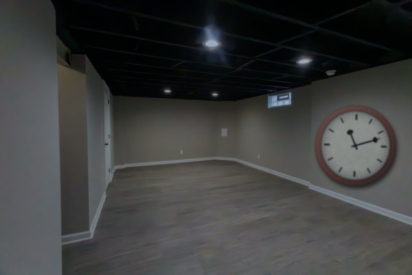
11h12
